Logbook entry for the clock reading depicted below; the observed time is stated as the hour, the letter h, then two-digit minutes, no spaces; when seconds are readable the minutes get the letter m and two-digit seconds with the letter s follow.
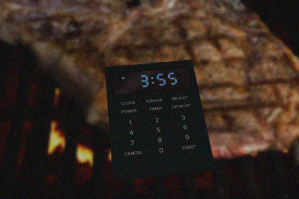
3h55
